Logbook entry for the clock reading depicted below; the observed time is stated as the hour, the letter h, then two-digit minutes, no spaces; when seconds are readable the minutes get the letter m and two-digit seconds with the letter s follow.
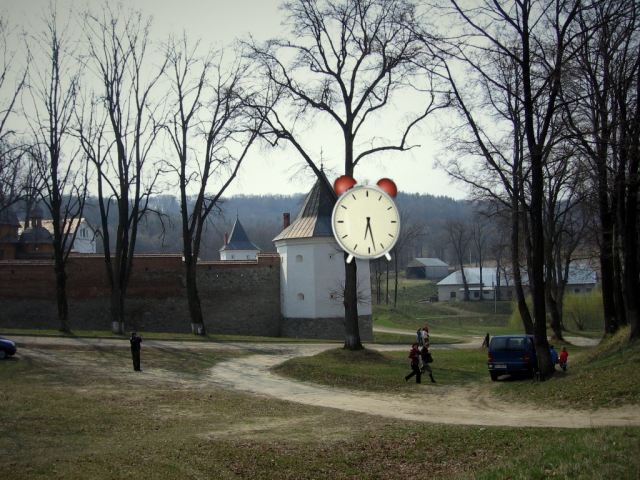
6h28
